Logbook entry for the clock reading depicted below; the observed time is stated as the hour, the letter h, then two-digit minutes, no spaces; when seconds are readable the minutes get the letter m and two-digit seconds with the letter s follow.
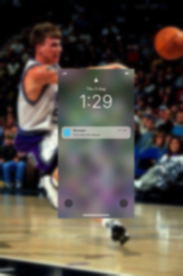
1h29
